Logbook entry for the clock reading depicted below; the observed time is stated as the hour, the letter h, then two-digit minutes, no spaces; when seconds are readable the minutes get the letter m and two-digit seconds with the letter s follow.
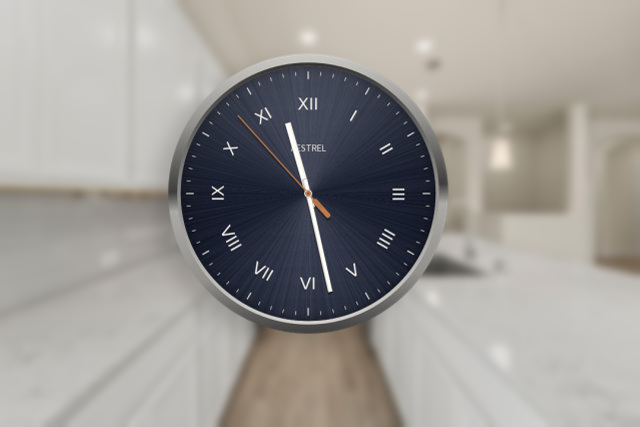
11h27m53s
